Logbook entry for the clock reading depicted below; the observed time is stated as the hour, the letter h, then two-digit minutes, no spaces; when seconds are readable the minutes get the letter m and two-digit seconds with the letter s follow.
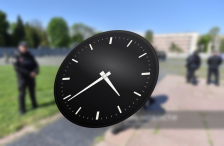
4h39
